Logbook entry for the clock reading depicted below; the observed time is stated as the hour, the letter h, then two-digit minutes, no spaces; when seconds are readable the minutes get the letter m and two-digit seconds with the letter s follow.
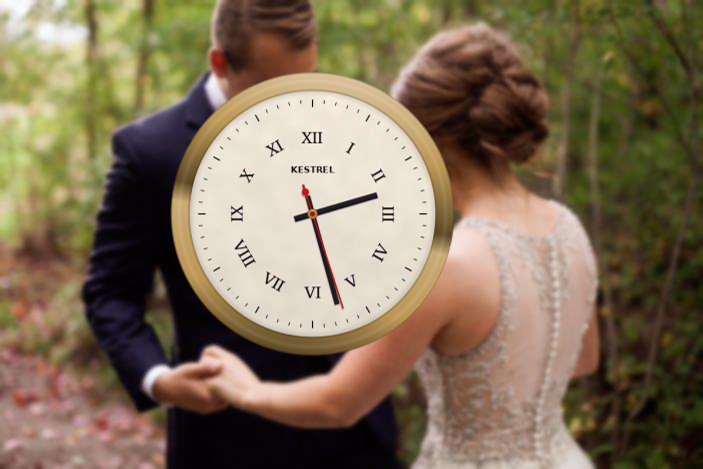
2h27m27s
